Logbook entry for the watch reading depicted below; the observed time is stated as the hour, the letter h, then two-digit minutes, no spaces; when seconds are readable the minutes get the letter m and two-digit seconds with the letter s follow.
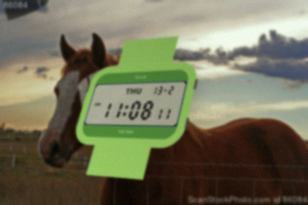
11h08m11s
